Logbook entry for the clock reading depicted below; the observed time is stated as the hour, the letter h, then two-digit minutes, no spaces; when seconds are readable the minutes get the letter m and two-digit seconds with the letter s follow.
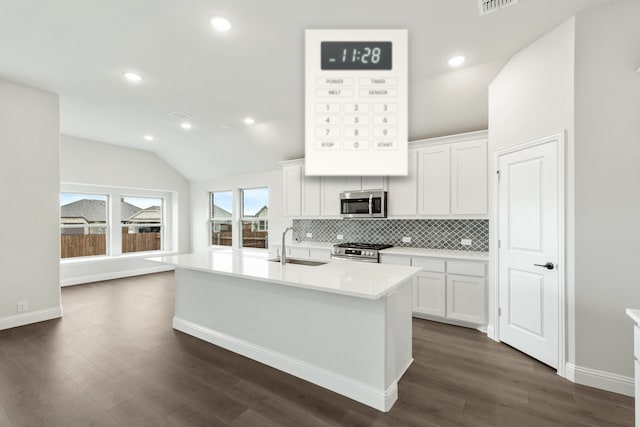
11h28
